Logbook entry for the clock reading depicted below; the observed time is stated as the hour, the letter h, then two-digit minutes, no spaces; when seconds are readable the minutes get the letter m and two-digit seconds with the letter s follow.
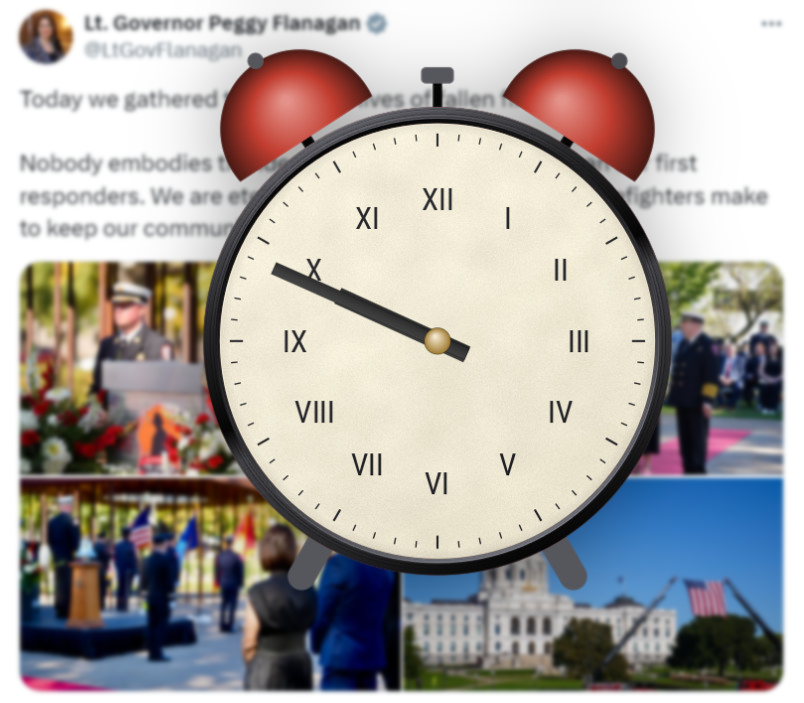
9h49
